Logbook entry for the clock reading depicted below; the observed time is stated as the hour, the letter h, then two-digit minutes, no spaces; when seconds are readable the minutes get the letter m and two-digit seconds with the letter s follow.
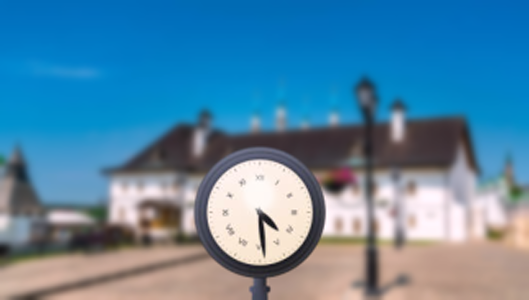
4h29
